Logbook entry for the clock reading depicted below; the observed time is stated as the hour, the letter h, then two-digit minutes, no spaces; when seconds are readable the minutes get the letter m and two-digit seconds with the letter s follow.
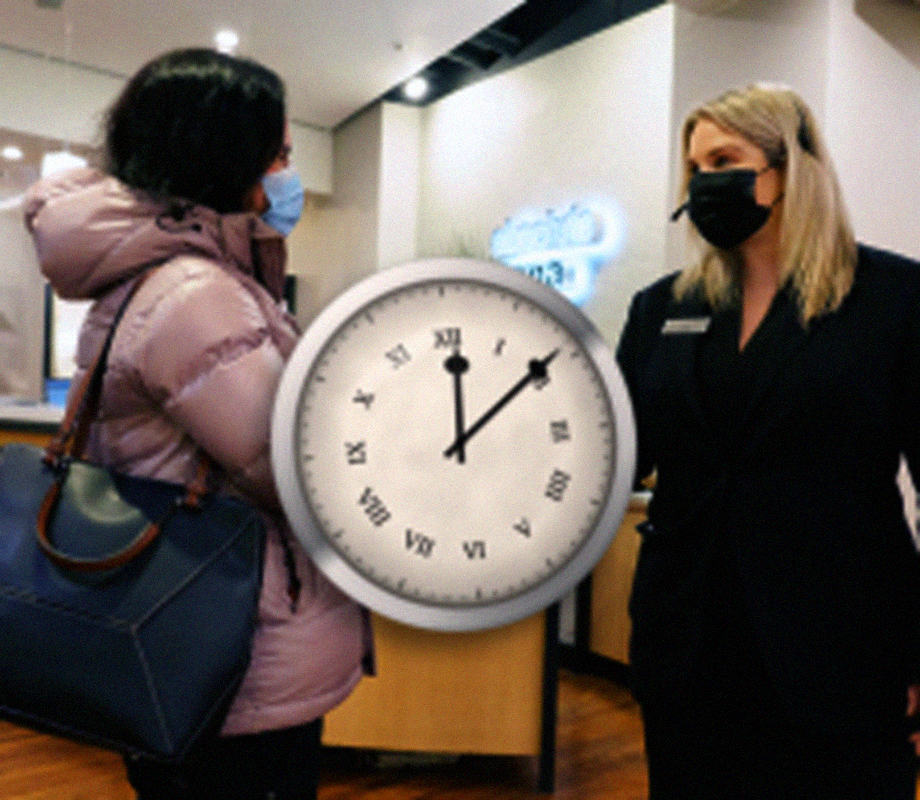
12h09
